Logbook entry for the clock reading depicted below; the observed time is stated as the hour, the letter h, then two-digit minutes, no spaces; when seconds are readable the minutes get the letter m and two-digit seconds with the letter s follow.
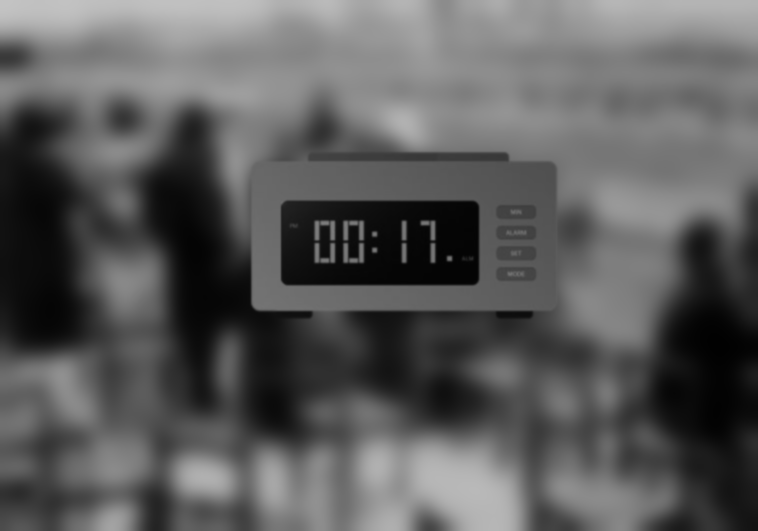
0h17
